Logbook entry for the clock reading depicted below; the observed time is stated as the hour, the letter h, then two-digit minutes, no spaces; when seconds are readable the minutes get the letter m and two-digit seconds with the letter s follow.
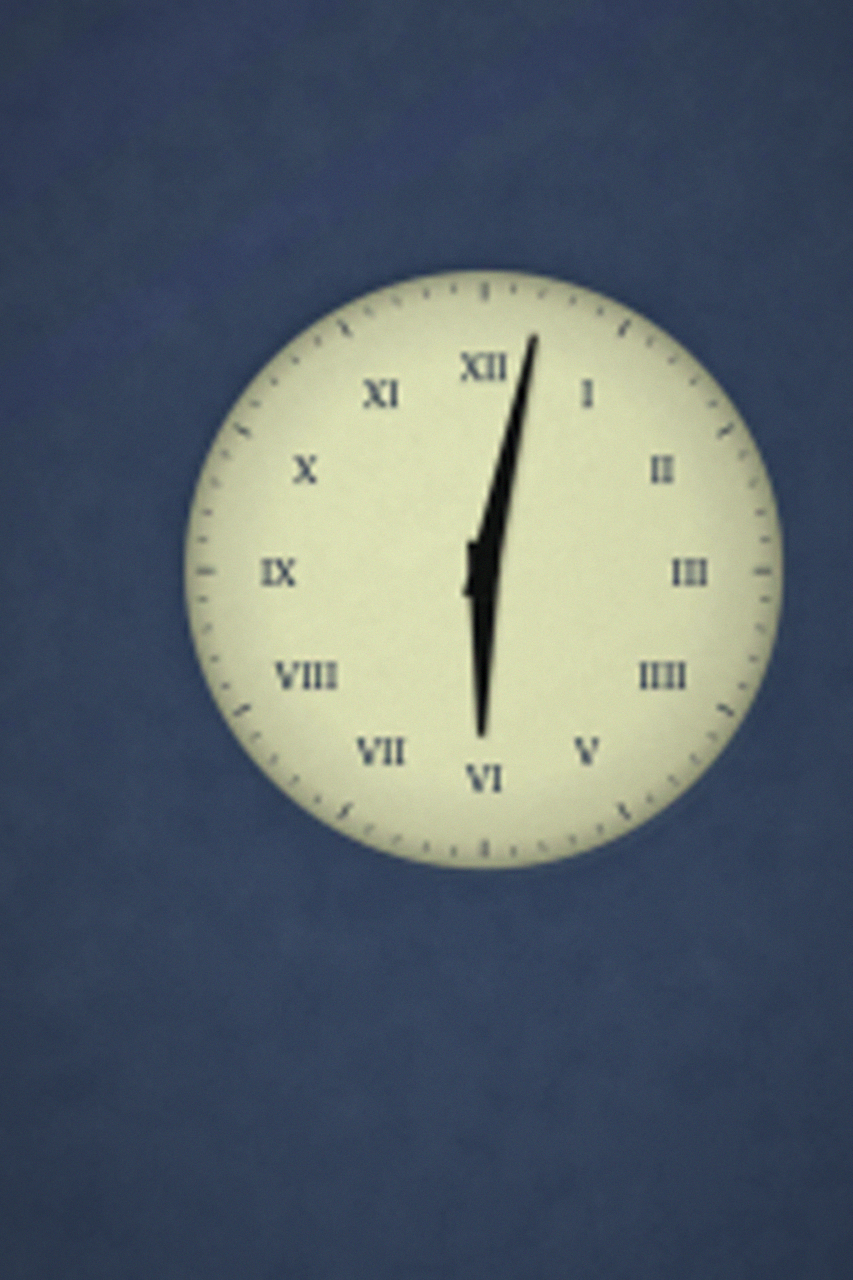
6h02
